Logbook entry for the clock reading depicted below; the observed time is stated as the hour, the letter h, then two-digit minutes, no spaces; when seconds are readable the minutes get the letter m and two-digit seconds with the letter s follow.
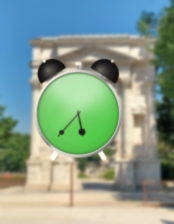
5h37
